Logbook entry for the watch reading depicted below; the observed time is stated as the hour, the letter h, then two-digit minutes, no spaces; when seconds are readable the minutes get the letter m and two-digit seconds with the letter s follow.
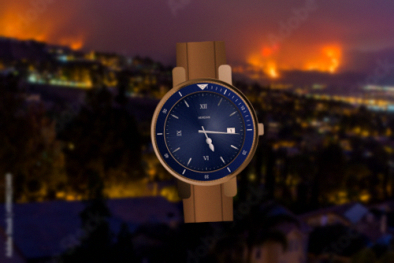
5h16
